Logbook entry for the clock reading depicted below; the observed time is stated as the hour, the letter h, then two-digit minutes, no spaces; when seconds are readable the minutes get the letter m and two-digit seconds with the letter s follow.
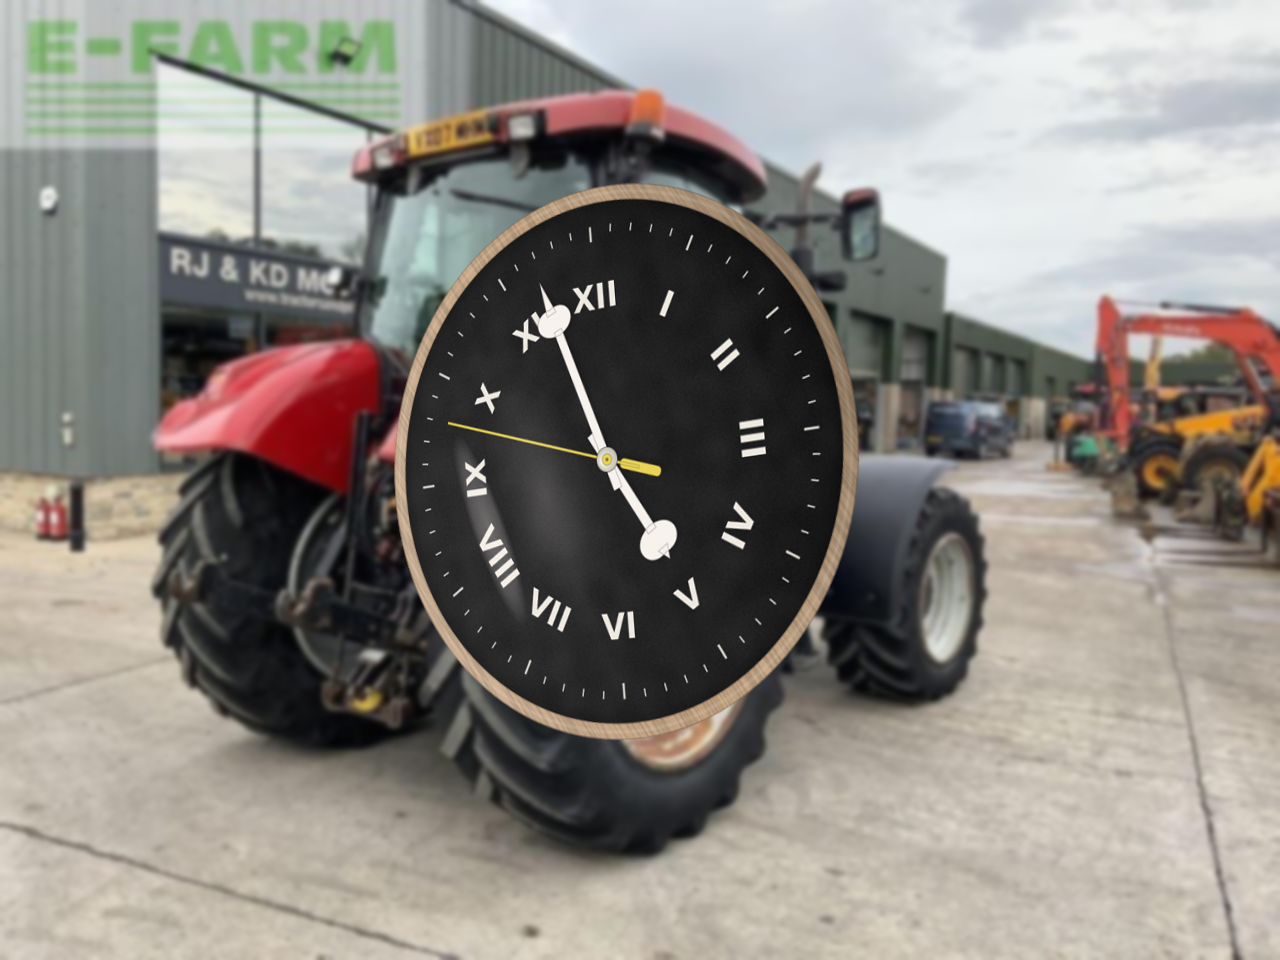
4h56m48s
